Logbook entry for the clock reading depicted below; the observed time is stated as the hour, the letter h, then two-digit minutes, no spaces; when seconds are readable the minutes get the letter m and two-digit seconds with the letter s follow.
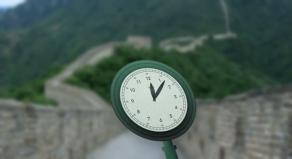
12h07
